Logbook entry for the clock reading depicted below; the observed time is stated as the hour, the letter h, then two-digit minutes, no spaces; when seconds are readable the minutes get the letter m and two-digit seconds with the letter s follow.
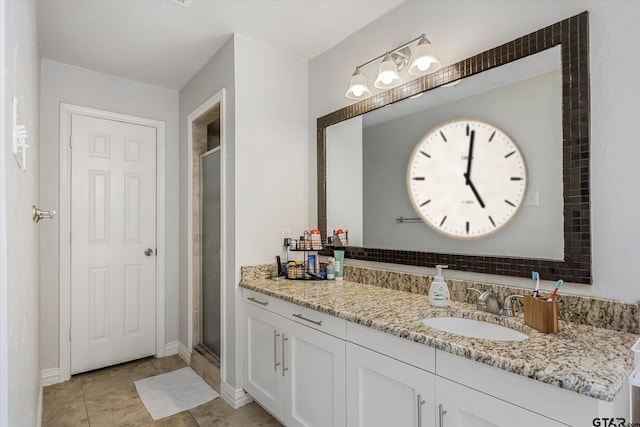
5h01
